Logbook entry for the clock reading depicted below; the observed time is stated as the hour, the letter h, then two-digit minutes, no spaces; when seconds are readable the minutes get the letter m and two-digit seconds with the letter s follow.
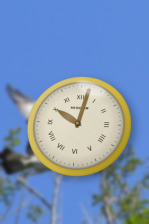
10h02
